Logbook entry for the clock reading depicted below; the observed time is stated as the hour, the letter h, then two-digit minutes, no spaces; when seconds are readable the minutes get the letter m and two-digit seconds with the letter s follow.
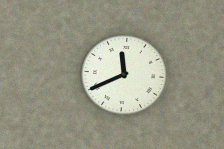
11h40
